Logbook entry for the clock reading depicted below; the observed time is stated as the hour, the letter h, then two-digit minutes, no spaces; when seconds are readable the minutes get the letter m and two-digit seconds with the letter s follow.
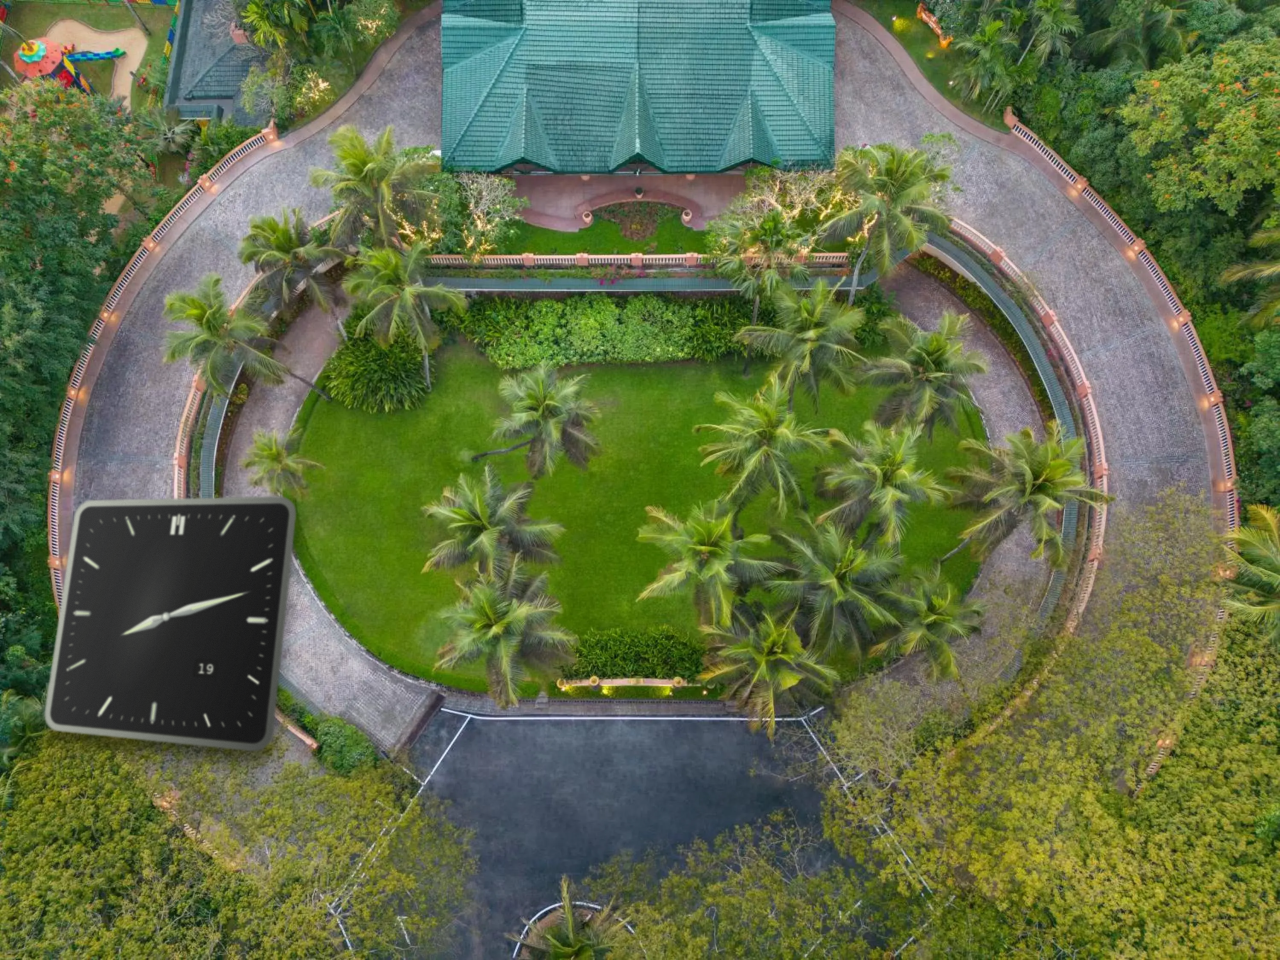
8h12
